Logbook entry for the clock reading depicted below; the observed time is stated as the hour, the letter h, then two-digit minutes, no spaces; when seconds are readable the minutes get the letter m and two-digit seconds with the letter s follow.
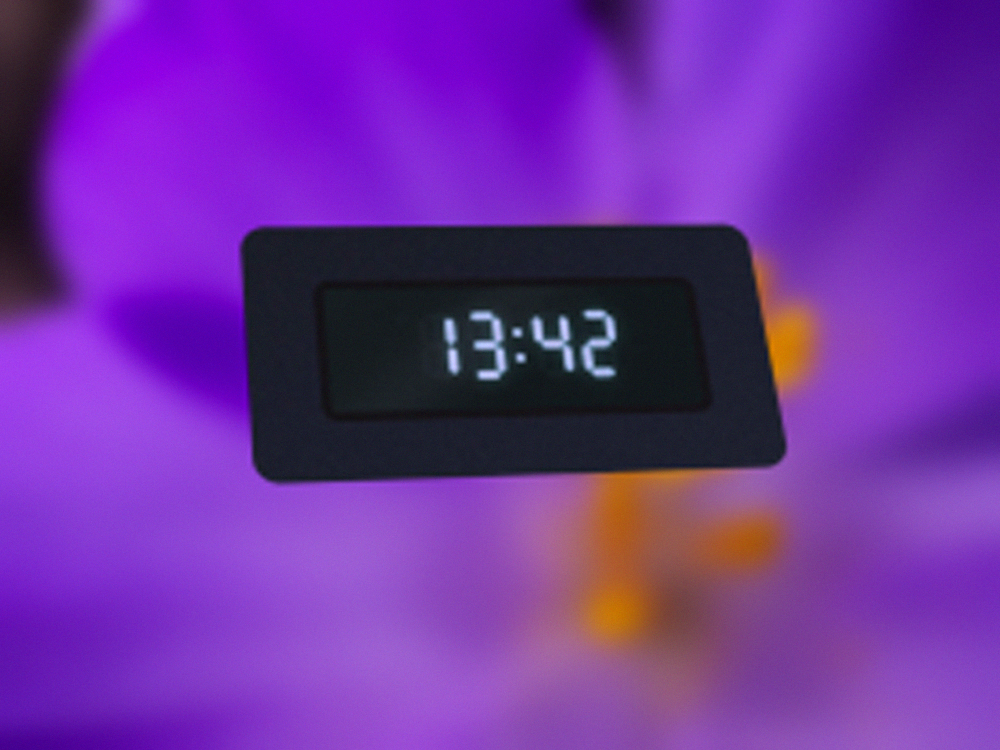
13h42
